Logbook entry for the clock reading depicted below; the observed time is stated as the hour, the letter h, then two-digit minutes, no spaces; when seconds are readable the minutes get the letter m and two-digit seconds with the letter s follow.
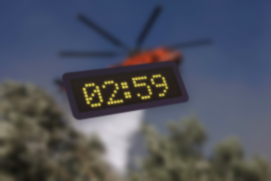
2h59
